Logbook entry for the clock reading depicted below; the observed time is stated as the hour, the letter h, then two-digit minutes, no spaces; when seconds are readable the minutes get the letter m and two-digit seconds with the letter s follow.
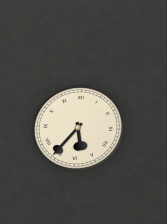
5h36
